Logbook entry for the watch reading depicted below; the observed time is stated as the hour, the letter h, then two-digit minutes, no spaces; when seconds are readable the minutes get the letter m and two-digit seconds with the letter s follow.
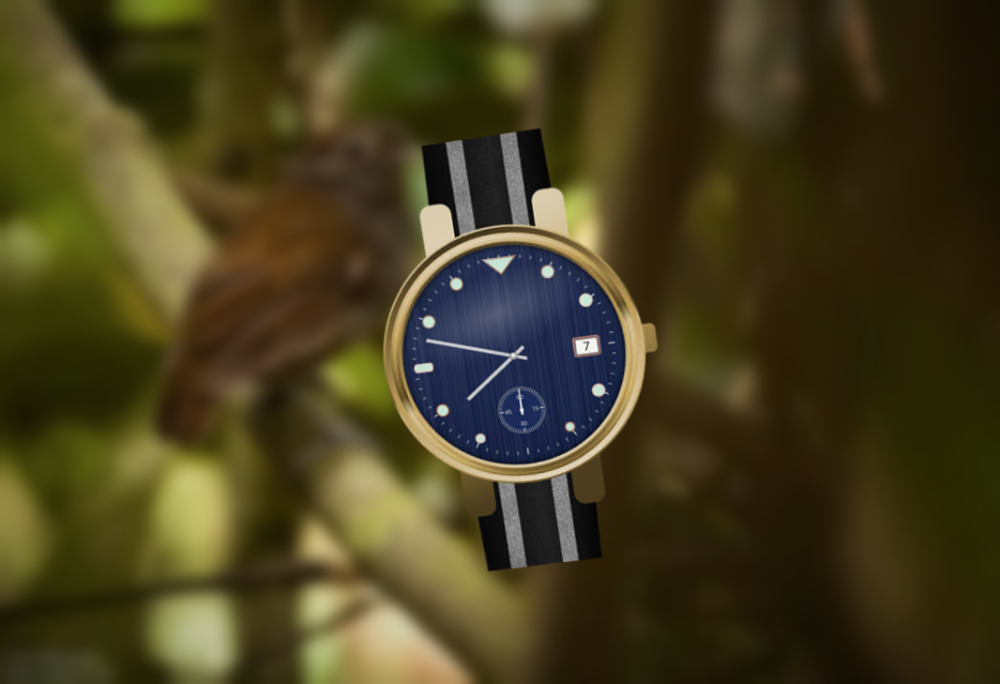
7h48
